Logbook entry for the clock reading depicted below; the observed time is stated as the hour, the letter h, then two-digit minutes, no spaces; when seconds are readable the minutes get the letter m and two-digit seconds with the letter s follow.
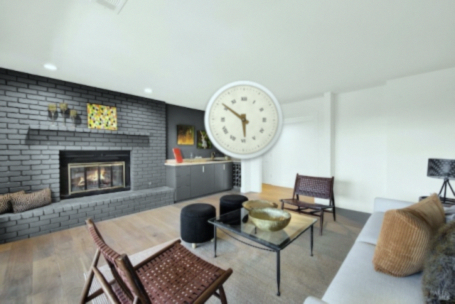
5h51
